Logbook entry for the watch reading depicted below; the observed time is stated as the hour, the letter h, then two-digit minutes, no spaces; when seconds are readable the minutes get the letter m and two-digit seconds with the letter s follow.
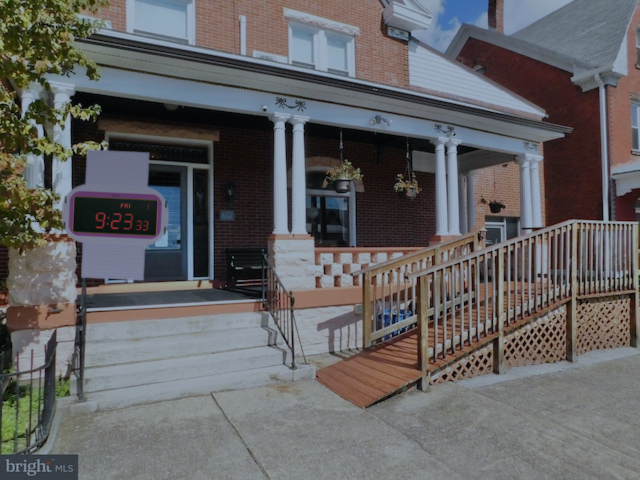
9h23m33s
